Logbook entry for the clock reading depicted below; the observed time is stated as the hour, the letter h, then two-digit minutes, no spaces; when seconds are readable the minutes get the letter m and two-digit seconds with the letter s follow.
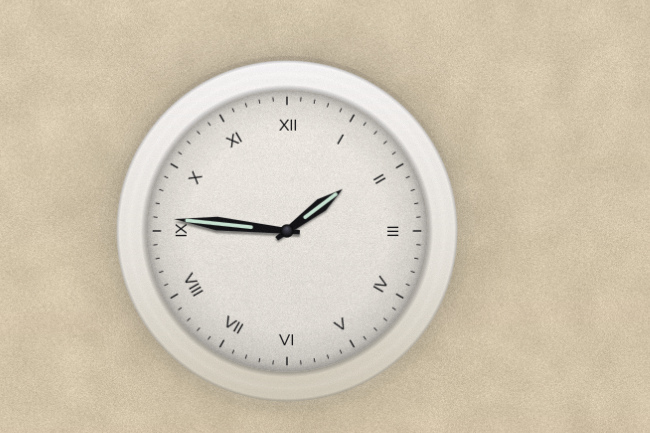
1h46
